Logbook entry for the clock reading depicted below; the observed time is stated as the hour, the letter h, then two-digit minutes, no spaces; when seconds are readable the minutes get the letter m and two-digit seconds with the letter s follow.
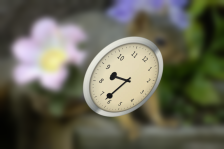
8h32
